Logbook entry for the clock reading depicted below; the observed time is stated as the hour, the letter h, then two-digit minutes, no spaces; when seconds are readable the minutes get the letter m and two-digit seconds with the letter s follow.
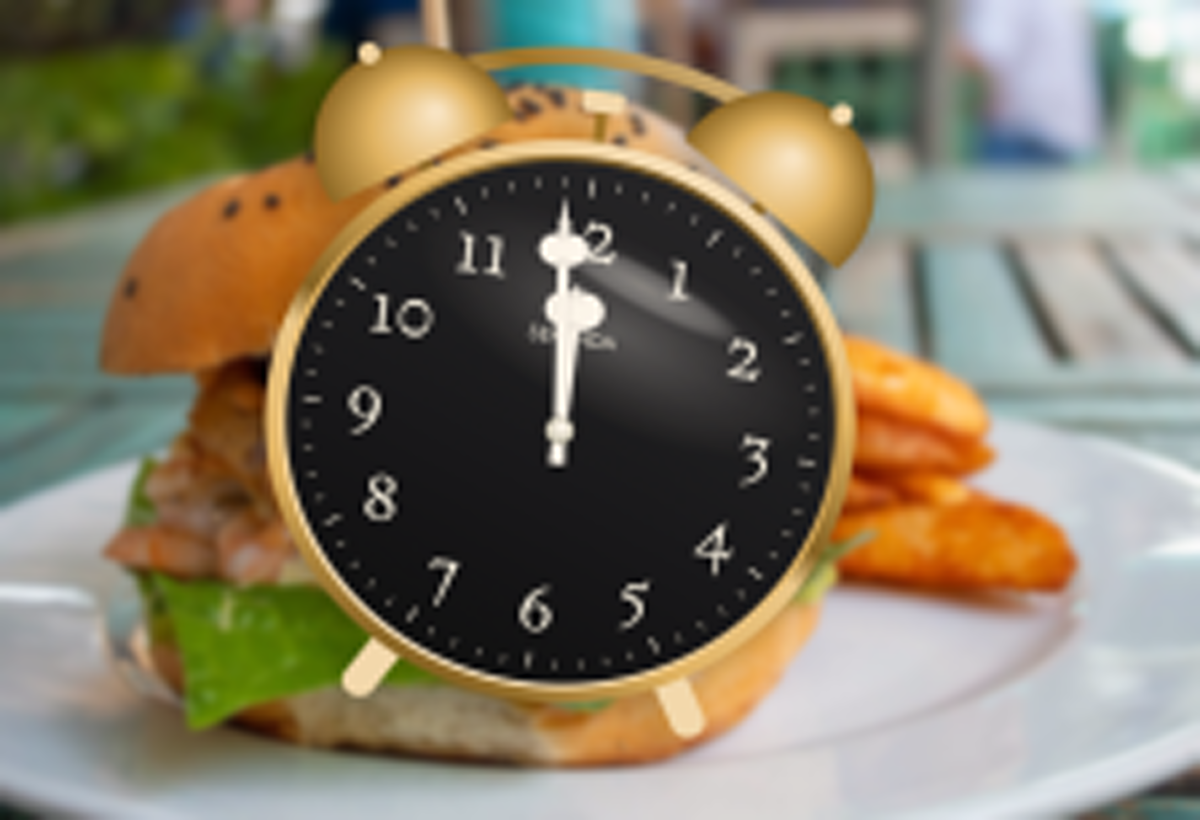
11h59
